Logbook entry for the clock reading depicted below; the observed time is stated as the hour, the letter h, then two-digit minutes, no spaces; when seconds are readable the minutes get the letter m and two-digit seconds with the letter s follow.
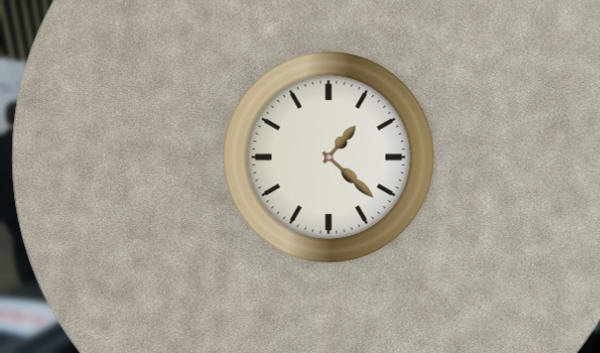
1h22
